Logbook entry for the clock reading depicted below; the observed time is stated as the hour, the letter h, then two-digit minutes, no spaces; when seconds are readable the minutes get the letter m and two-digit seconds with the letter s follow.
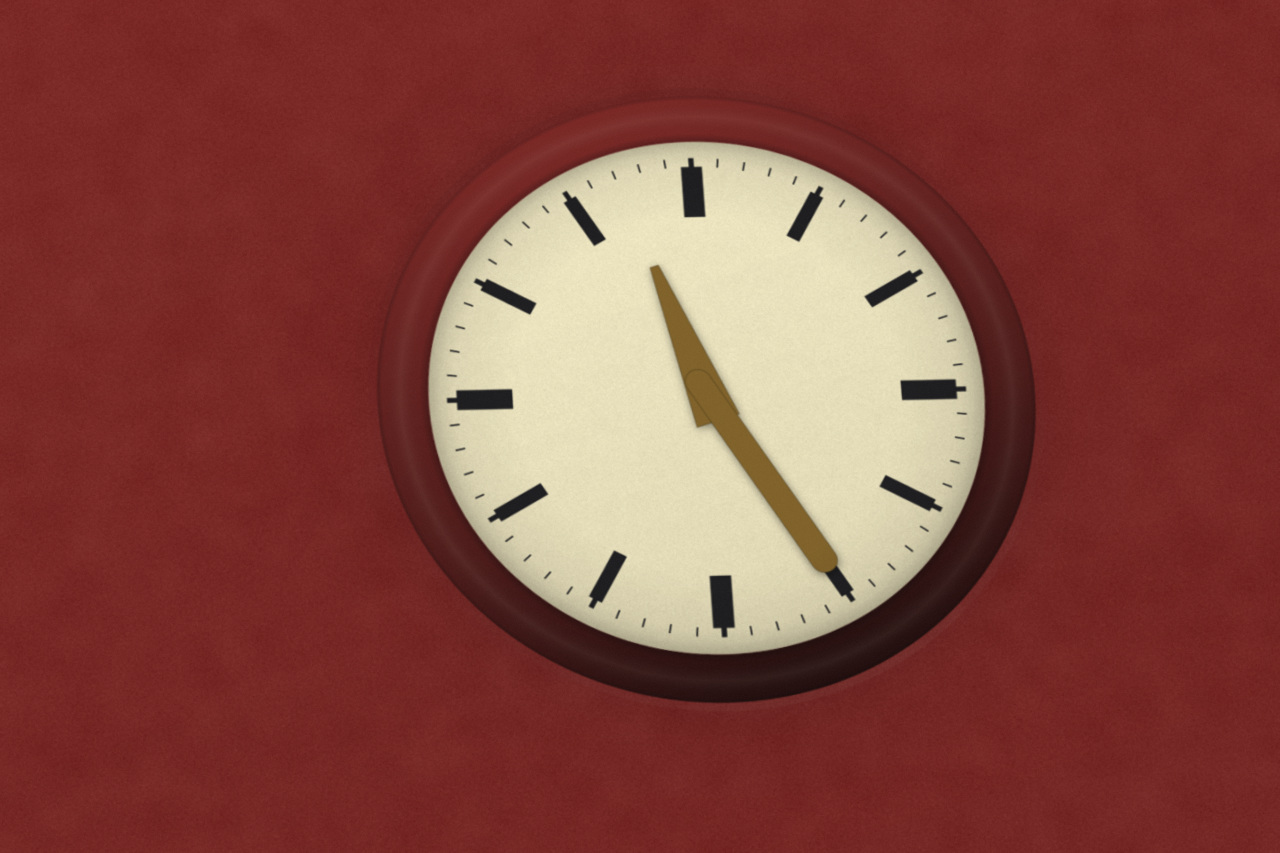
11h25
